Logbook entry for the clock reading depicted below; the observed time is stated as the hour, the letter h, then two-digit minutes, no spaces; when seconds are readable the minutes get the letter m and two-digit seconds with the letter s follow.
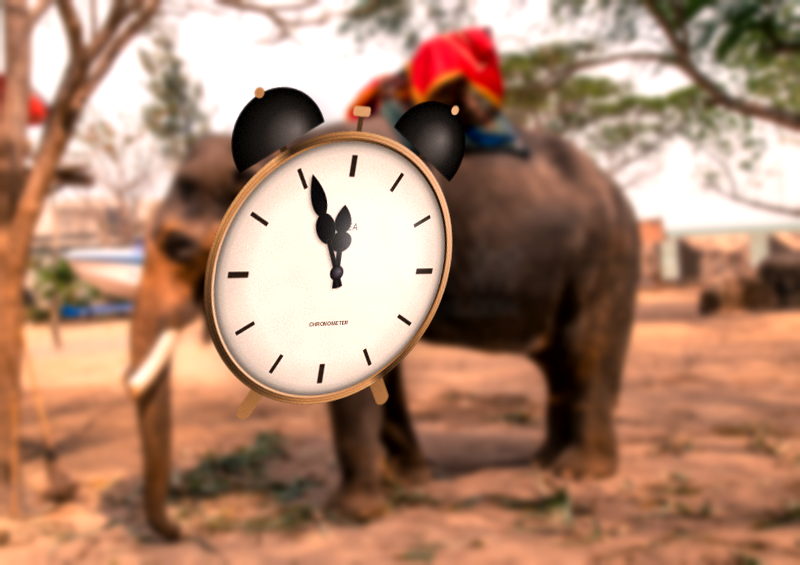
11h56
